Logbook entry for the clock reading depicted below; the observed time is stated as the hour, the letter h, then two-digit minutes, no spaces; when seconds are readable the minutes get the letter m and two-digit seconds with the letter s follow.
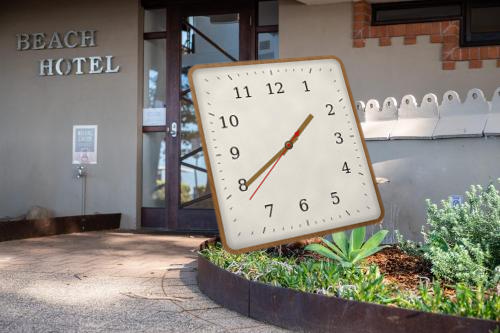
1h39m38s
